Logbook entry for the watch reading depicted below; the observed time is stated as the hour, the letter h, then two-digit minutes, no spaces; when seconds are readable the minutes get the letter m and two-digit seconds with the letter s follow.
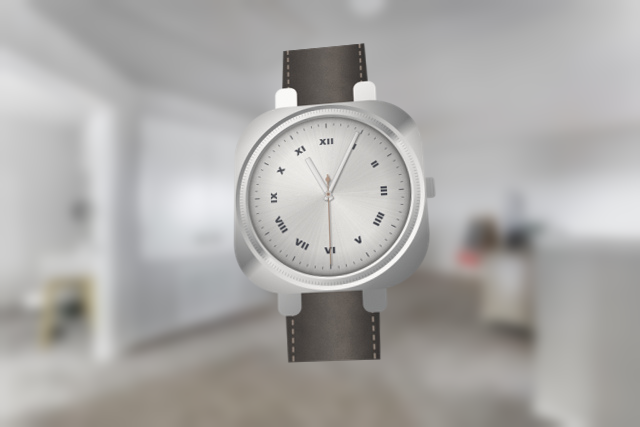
11h04m30s
